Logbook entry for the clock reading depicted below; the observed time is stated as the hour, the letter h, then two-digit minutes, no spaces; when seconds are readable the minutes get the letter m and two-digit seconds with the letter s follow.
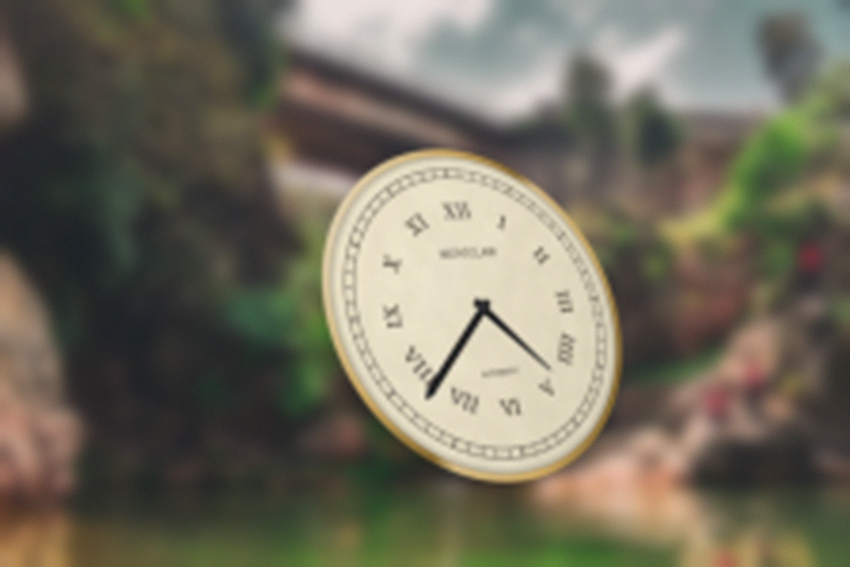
4h38
